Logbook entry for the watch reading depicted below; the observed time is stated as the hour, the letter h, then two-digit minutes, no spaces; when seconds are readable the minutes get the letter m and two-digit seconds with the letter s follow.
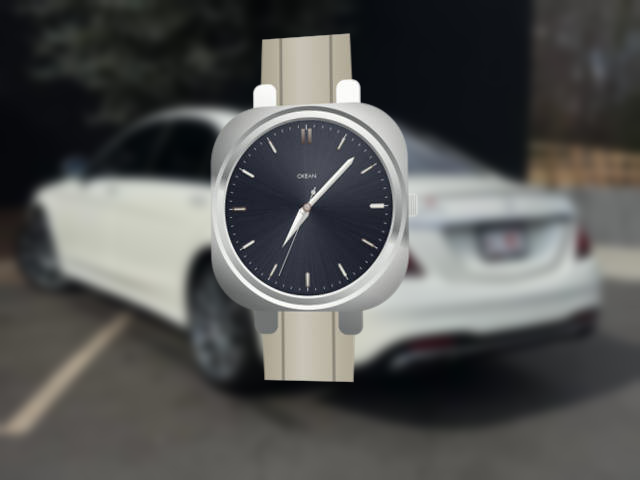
7h07m34s
